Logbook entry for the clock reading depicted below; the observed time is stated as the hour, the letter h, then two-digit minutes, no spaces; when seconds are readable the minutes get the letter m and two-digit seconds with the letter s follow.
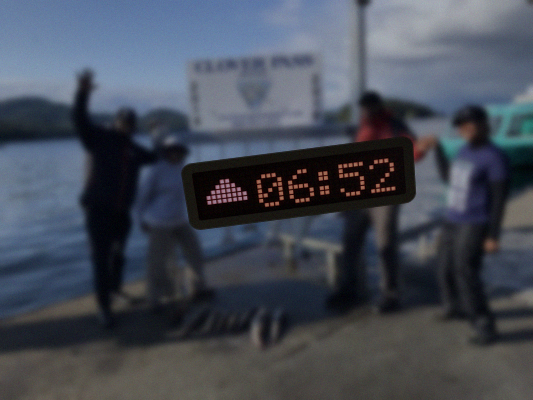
6h52
